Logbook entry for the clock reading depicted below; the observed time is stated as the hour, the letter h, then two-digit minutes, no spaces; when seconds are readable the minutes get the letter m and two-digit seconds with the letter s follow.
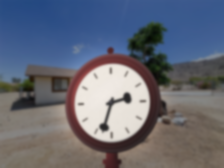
2h33
